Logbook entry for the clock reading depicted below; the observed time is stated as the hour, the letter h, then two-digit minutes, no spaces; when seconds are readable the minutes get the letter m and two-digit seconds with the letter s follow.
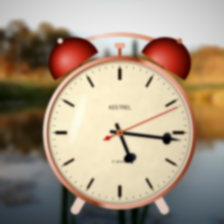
5h16m11s
